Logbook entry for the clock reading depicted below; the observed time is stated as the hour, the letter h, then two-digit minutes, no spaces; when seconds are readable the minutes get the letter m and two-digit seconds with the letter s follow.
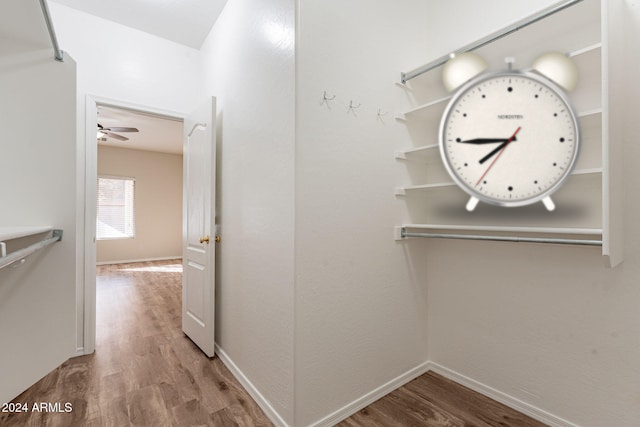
7h44m36s
